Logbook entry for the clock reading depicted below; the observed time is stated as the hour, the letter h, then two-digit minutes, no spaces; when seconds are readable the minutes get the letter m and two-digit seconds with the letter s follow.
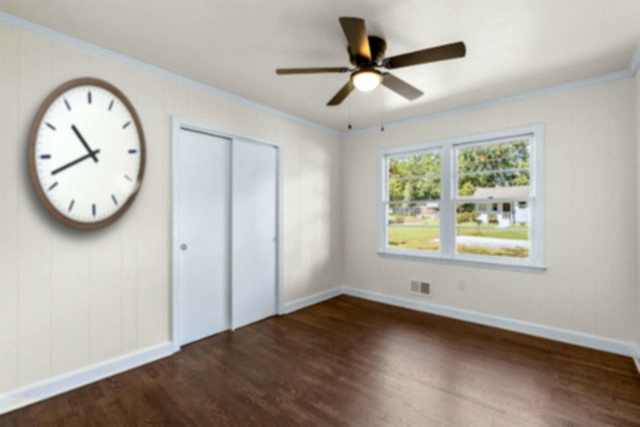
10h42
